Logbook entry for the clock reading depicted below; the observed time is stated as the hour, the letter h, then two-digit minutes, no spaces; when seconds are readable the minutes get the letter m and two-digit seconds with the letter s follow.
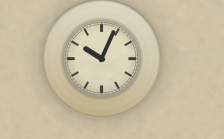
10h04
